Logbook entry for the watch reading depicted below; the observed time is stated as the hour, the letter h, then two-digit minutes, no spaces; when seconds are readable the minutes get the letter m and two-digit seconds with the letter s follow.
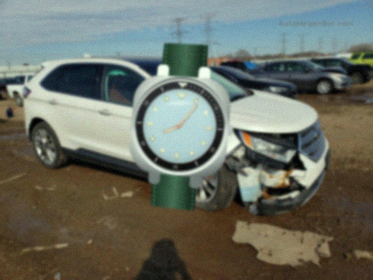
8h06
